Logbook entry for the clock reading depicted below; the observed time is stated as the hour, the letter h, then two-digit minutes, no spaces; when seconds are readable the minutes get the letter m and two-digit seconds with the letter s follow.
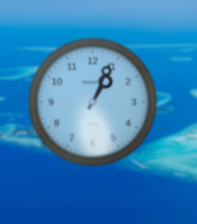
1h04
